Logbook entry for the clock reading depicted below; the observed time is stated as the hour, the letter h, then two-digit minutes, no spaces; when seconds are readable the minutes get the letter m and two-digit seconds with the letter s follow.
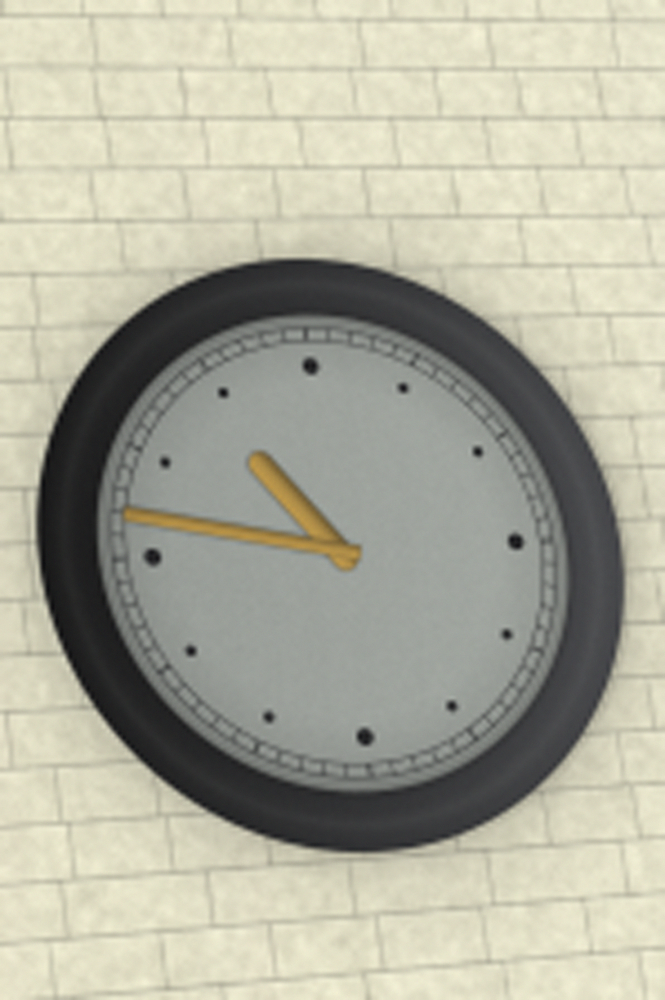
10h47
